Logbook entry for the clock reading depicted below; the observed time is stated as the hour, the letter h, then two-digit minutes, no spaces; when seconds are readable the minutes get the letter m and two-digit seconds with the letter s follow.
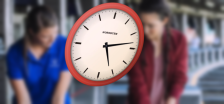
5h13
